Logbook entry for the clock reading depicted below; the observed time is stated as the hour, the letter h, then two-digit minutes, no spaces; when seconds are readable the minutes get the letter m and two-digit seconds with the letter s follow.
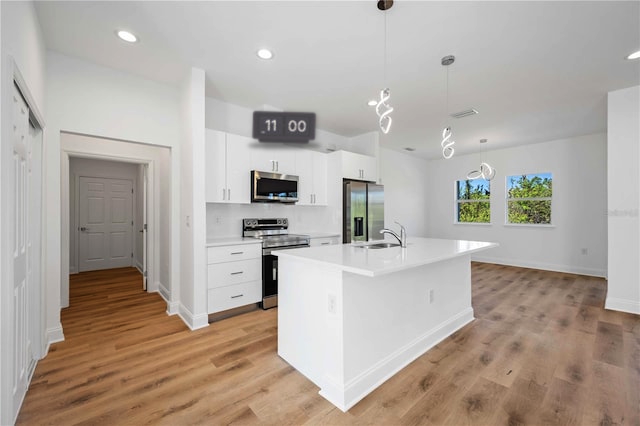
11h00
